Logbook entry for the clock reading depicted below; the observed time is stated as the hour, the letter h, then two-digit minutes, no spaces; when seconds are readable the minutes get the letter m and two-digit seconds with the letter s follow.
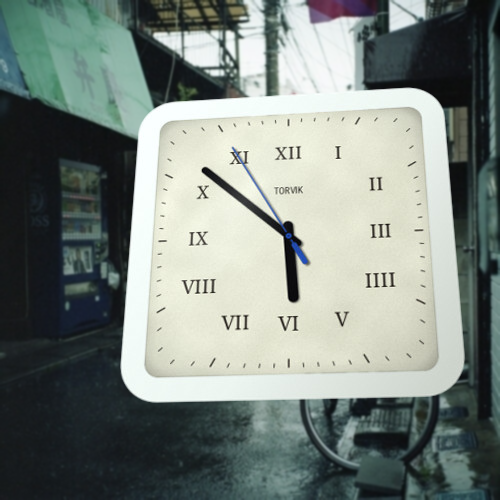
5h51m55s
